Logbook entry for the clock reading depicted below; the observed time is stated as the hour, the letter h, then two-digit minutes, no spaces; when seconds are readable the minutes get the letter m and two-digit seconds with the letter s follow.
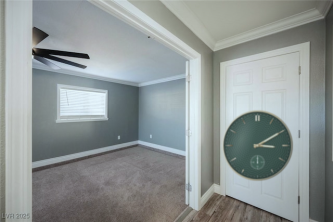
3h10
